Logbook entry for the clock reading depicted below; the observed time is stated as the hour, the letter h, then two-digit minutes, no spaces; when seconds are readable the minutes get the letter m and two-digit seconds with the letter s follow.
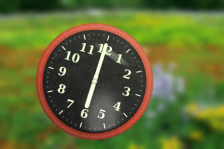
6h00
